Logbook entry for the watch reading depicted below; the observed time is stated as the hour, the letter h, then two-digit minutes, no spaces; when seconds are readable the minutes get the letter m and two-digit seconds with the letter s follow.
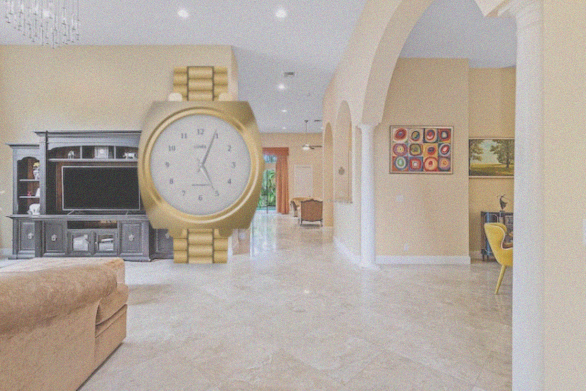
5h04
